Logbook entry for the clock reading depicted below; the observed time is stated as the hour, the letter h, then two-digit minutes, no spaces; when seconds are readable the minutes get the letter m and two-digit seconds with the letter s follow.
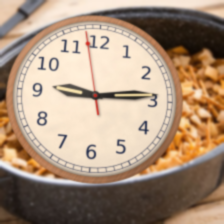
9h13m58s
